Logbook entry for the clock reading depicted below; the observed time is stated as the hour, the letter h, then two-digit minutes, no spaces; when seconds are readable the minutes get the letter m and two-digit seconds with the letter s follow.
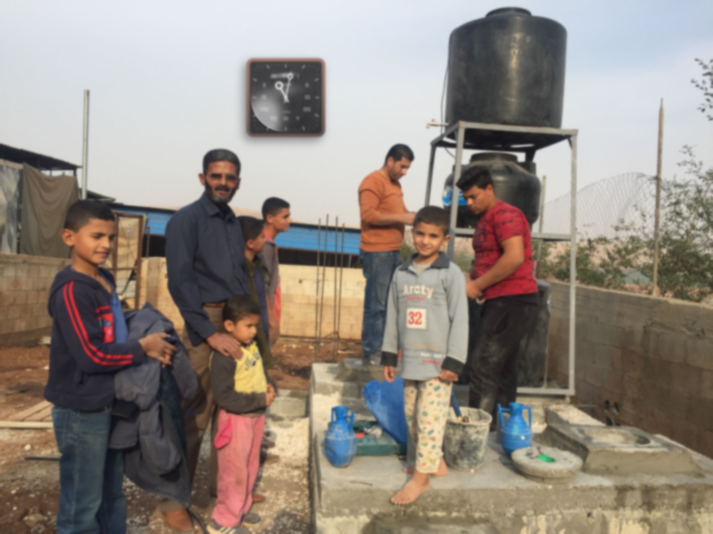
11h02
